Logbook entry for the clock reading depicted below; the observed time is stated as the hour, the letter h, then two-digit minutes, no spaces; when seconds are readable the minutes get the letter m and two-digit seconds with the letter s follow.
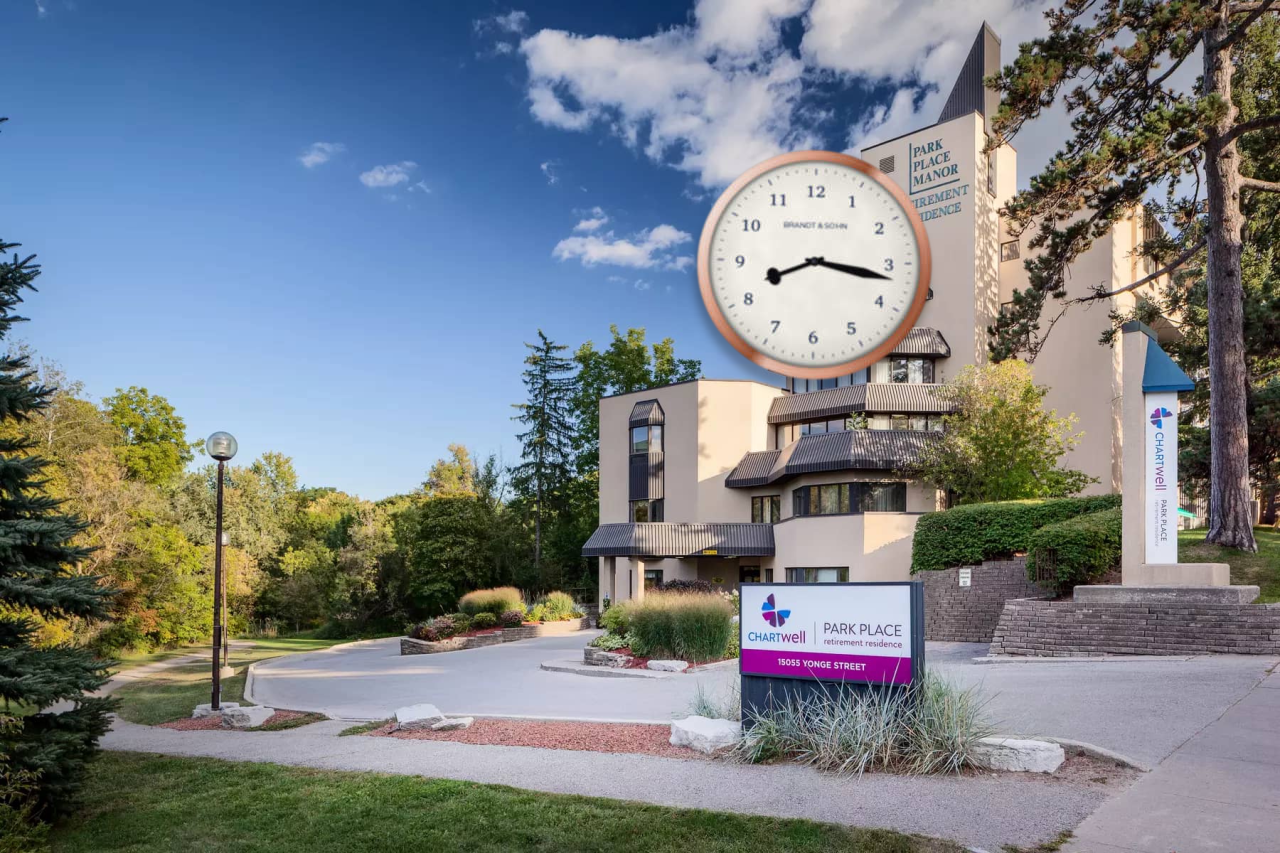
8h17
